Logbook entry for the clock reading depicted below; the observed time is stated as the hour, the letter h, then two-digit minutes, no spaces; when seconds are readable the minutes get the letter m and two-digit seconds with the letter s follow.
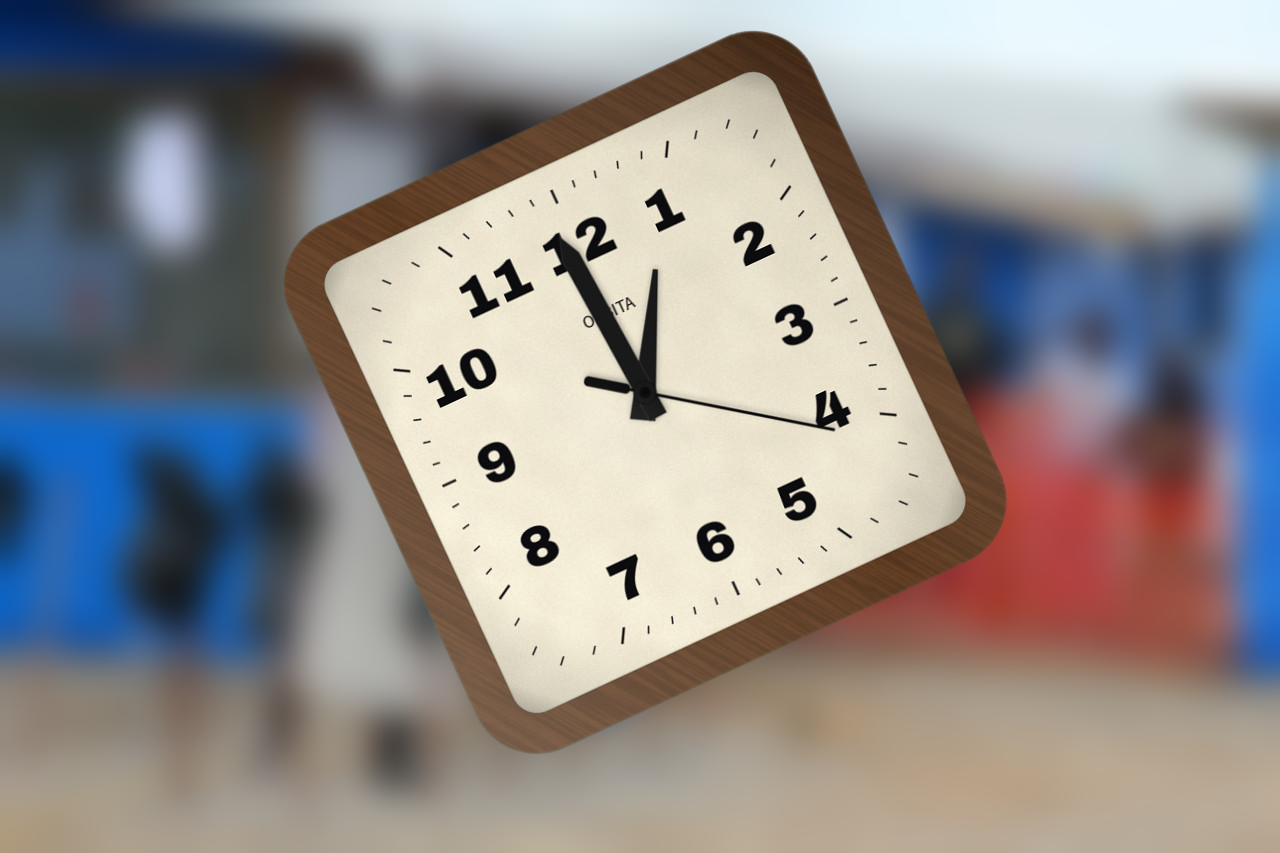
12h59m21s
